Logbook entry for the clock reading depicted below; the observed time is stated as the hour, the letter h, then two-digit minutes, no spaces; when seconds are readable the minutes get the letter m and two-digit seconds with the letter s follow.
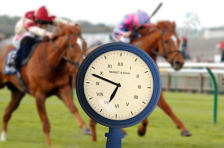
6h48
